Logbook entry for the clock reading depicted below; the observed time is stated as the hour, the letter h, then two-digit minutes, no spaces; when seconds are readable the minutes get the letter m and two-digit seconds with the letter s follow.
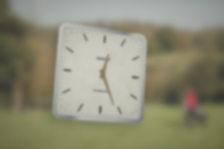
12h26
